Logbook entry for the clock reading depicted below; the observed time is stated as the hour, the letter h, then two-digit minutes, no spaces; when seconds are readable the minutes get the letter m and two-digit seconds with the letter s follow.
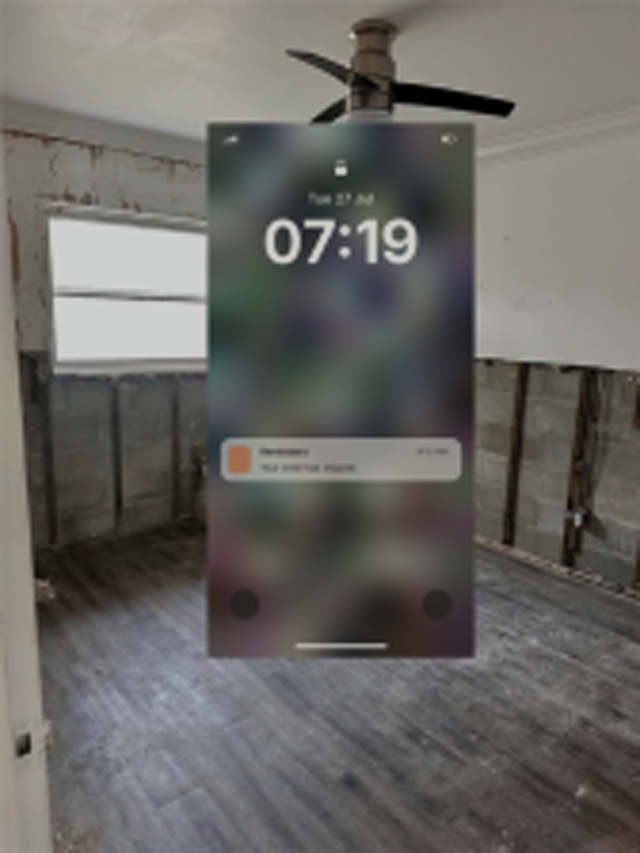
7h19
